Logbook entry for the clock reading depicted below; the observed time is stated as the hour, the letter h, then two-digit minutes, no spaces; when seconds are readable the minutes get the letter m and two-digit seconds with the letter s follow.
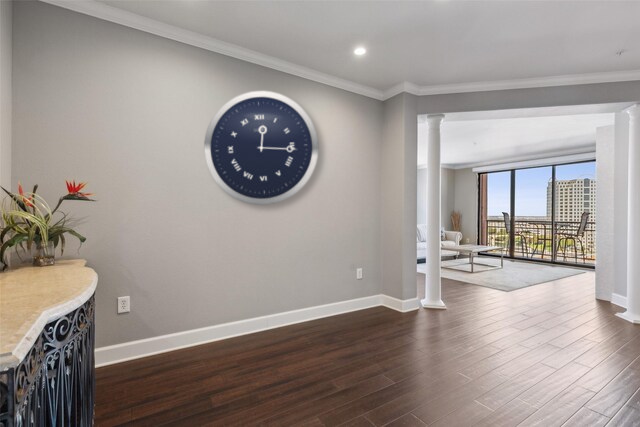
12h16
